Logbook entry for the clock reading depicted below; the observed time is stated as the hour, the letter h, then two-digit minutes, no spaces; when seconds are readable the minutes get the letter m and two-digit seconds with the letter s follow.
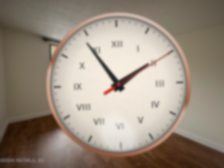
1h54m10s
